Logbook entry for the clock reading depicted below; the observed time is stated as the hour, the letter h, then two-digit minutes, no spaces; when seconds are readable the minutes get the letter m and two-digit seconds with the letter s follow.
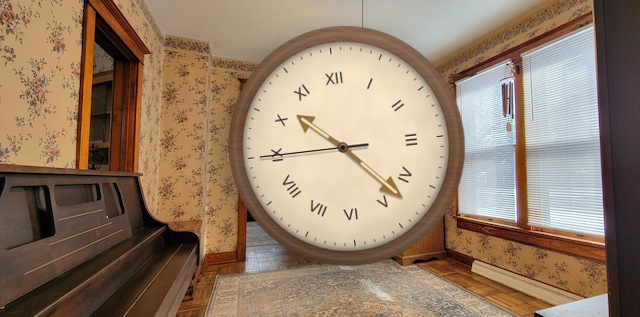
10h22m45s
